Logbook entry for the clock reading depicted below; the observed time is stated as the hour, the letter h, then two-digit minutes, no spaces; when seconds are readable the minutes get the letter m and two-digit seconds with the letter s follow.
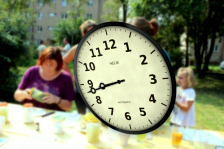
8h43
